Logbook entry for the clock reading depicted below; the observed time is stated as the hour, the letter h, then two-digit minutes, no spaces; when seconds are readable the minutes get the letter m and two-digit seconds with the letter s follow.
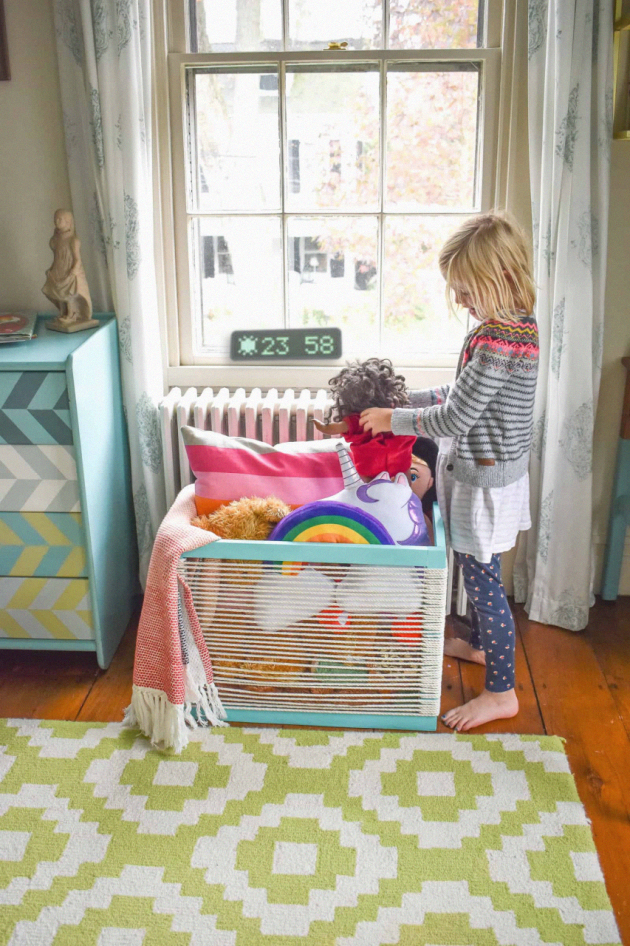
23h58
